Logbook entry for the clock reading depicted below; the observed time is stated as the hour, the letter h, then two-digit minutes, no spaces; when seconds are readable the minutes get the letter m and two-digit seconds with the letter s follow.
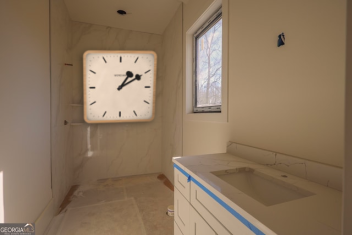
1h10
